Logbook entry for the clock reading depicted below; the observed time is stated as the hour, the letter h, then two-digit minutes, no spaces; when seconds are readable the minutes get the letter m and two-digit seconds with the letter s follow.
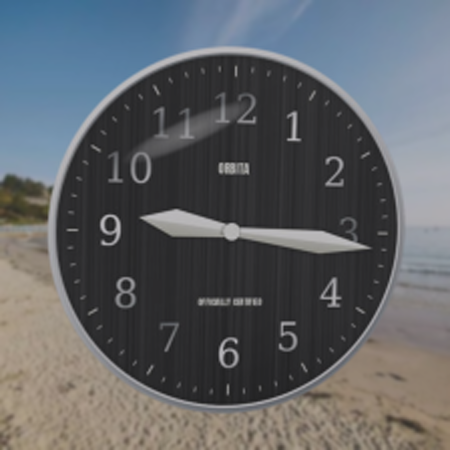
9h16
